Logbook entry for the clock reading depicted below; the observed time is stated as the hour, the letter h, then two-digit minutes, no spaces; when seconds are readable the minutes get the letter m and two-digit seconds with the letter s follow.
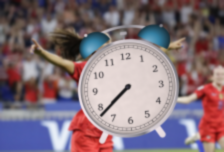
7h38
